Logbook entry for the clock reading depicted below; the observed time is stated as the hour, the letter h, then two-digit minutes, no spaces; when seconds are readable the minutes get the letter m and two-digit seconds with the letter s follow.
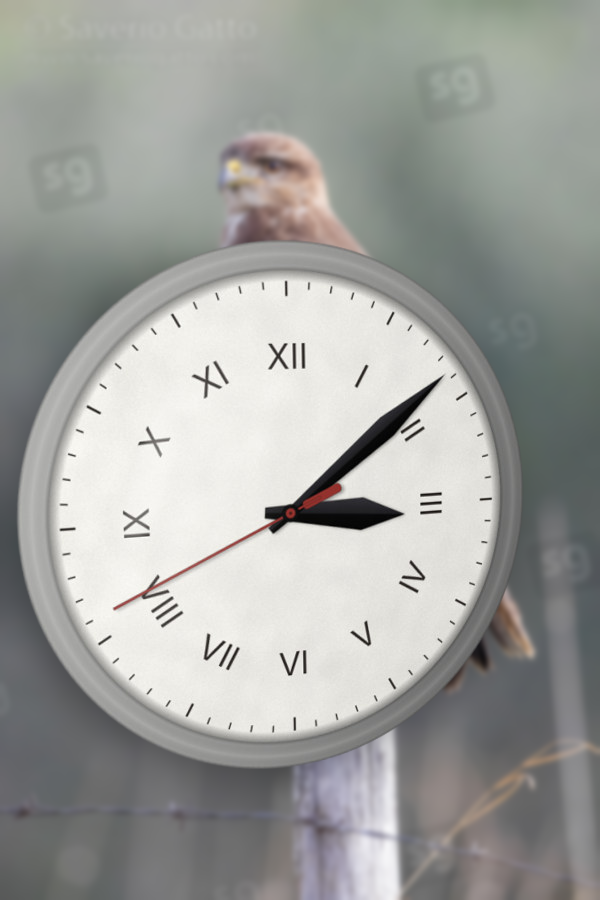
3h08m41s
